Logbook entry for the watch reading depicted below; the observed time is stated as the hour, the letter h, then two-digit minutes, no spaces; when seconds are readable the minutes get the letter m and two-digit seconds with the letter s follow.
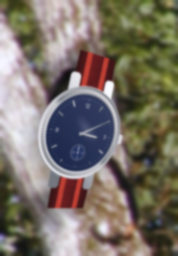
3h10
